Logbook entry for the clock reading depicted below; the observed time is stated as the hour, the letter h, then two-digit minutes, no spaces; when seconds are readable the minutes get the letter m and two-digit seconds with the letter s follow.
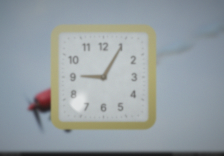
9h05
